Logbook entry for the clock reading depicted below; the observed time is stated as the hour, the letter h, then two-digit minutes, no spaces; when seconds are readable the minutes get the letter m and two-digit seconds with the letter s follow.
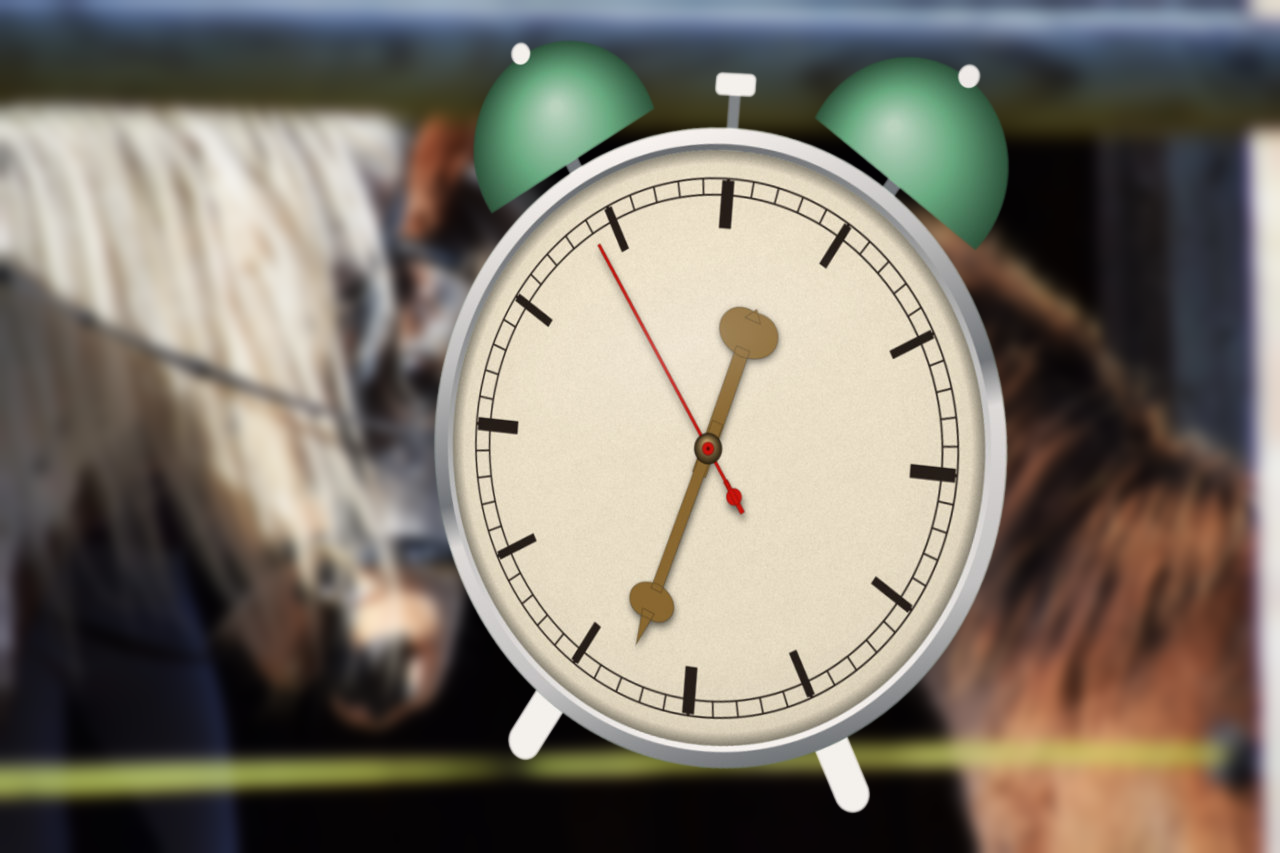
12h32m54s
